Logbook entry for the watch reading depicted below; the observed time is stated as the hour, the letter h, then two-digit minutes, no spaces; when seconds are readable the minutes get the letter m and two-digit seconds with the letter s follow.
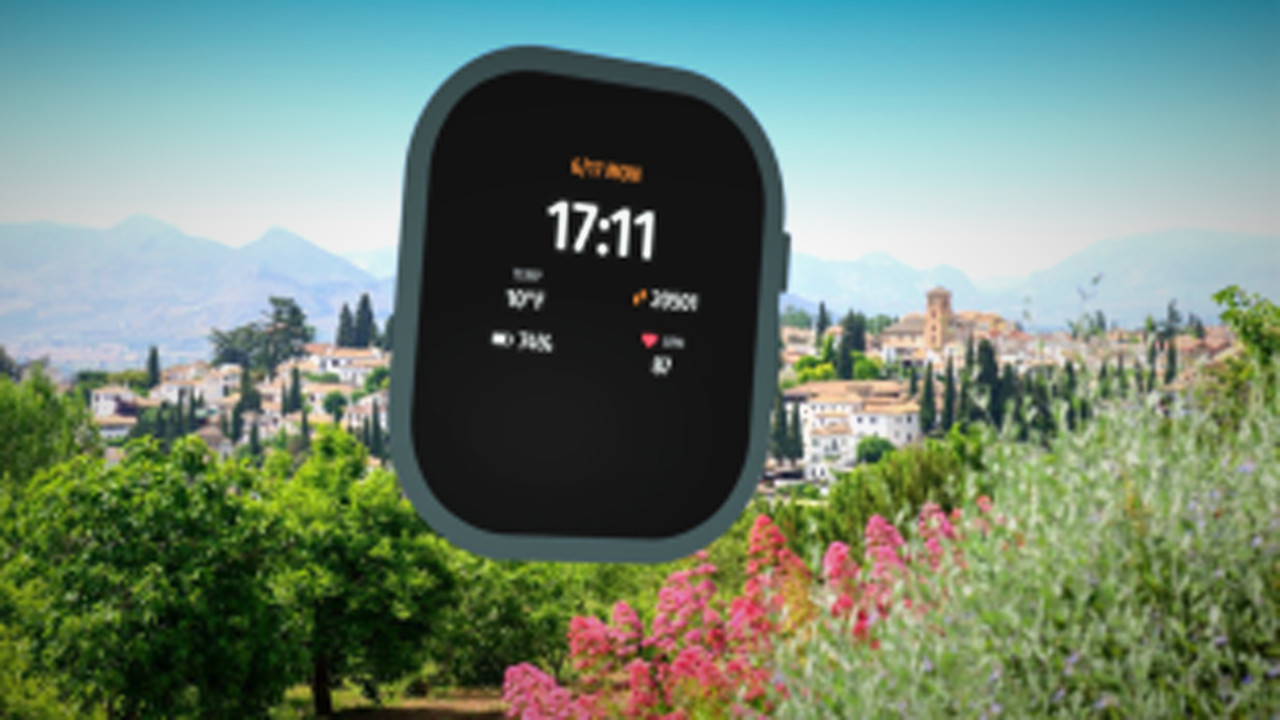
17h11
